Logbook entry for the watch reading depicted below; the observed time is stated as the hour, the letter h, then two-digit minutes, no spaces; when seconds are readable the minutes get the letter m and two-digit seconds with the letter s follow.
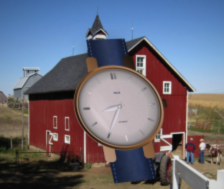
8h35
